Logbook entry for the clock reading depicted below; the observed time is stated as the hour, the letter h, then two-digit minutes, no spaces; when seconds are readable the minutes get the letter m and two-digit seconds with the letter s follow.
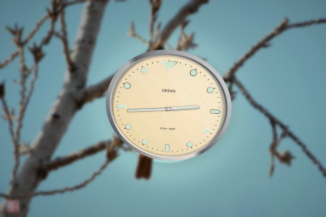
2h44
